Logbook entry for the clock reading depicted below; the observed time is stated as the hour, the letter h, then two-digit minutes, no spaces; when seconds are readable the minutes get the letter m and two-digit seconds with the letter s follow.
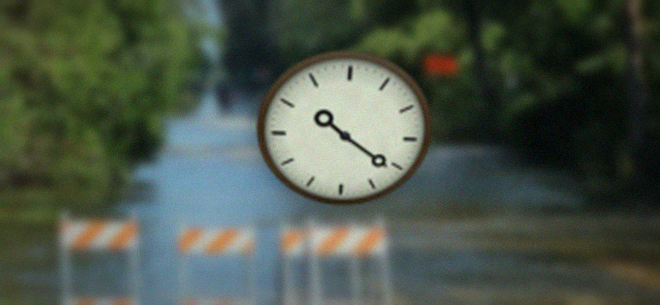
10h21
